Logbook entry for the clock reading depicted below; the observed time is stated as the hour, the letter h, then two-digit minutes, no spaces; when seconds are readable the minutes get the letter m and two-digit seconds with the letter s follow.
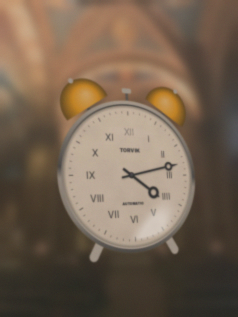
4h13
